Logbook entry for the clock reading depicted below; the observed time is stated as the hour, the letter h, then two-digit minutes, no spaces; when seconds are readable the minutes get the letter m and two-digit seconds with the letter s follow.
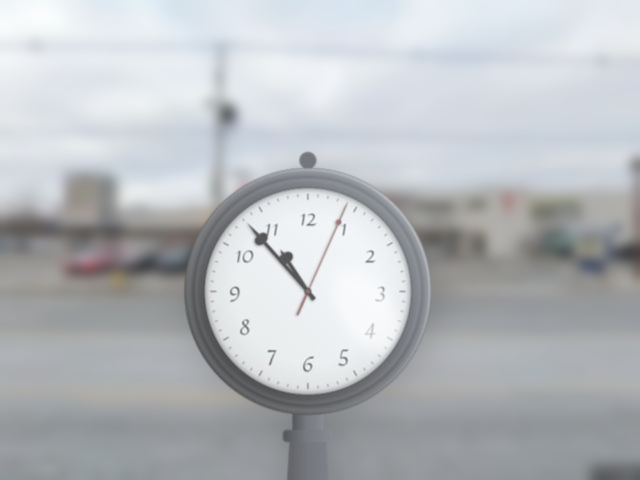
10h53m04s
